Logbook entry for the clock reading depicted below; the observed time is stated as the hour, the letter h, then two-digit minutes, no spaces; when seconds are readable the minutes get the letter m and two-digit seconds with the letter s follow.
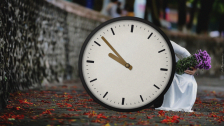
9h52
